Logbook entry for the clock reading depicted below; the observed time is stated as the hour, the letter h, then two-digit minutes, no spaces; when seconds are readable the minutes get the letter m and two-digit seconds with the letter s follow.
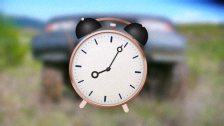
8h04
